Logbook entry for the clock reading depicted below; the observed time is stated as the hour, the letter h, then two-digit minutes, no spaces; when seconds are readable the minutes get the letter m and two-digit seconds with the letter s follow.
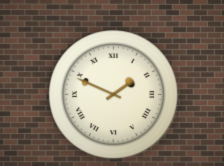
1h49
